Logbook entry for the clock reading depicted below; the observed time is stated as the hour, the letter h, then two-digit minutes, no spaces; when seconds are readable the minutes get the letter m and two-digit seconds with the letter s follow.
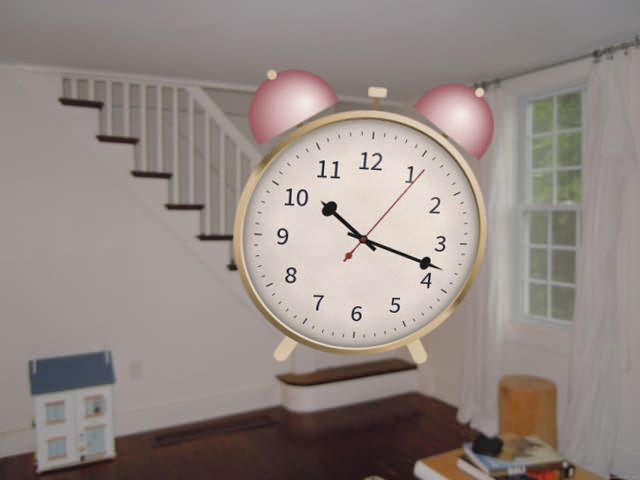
10h18m06s
